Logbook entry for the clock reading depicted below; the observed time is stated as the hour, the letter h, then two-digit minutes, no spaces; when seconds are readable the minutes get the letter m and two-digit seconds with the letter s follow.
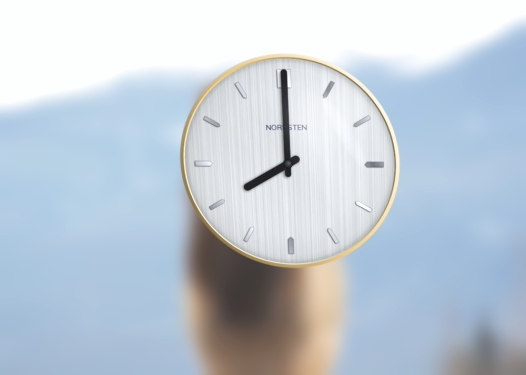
8h00
